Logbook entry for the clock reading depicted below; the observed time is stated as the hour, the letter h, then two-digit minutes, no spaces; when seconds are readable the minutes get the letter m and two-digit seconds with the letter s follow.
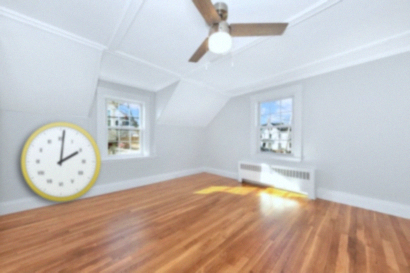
2h01
